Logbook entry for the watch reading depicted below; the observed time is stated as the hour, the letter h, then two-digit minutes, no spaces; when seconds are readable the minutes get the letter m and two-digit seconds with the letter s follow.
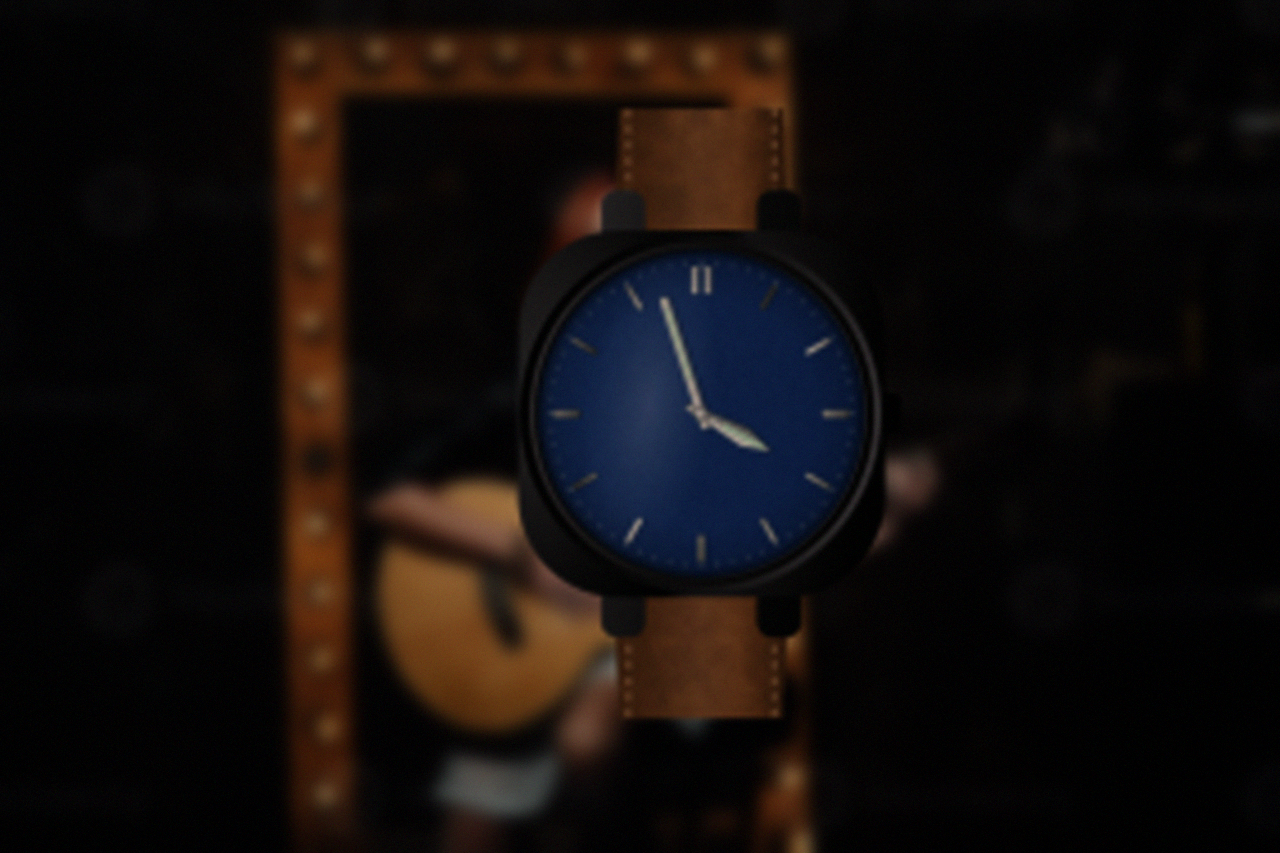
3h57
